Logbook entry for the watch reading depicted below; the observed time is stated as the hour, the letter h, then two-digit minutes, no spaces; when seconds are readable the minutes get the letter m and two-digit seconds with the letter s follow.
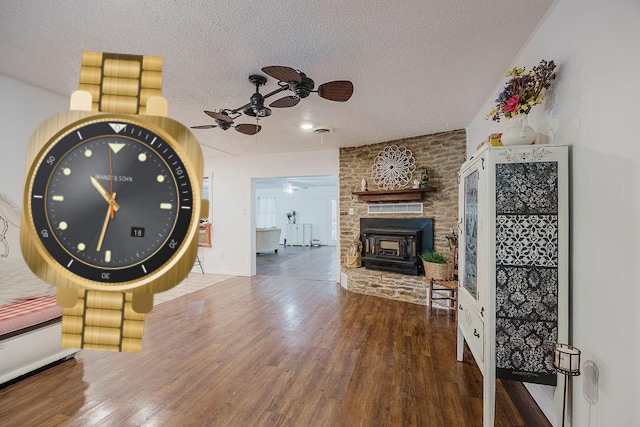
10h31m59s
